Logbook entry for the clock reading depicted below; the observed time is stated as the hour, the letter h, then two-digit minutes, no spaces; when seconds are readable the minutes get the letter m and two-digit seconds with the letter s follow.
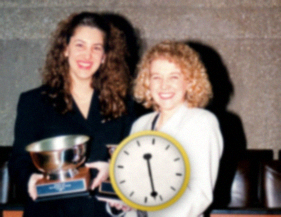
11h27
